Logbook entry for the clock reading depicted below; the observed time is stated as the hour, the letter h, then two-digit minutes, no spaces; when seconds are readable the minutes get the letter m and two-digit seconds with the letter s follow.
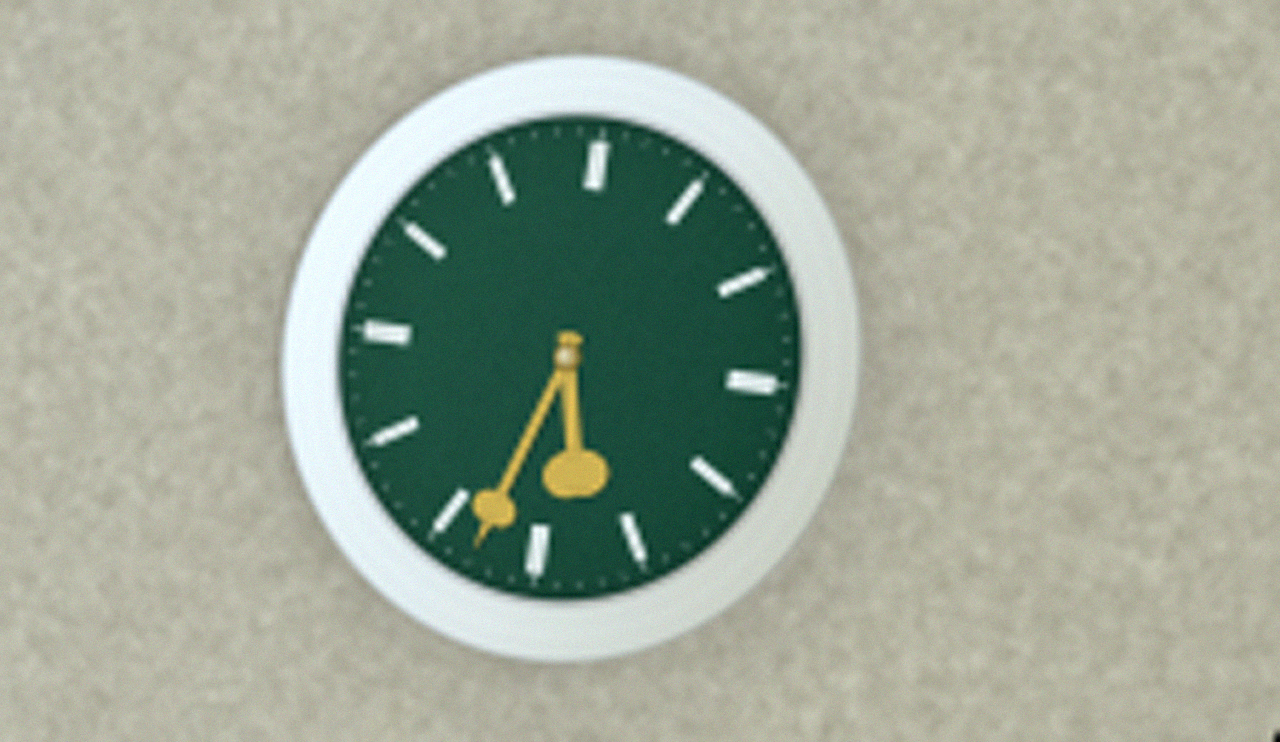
5h33
